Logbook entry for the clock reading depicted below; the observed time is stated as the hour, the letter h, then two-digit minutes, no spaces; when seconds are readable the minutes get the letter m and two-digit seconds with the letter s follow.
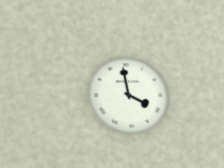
3h59
